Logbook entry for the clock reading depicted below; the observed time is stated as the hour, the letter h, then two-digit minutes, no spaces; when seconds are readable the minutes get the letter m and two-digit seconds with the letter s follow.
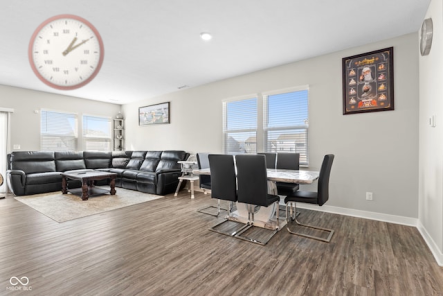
1h10
